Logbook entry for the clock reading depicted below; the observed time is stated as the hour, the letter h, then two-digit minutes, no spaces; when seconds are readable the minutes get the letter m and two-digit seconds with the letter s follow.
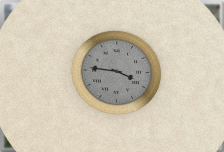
3h46
